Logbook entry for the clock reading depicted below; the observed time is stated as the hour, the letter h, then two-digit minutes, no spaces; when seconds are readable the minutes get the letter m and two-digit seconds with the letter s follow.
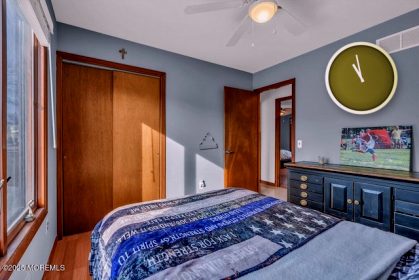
10h58
